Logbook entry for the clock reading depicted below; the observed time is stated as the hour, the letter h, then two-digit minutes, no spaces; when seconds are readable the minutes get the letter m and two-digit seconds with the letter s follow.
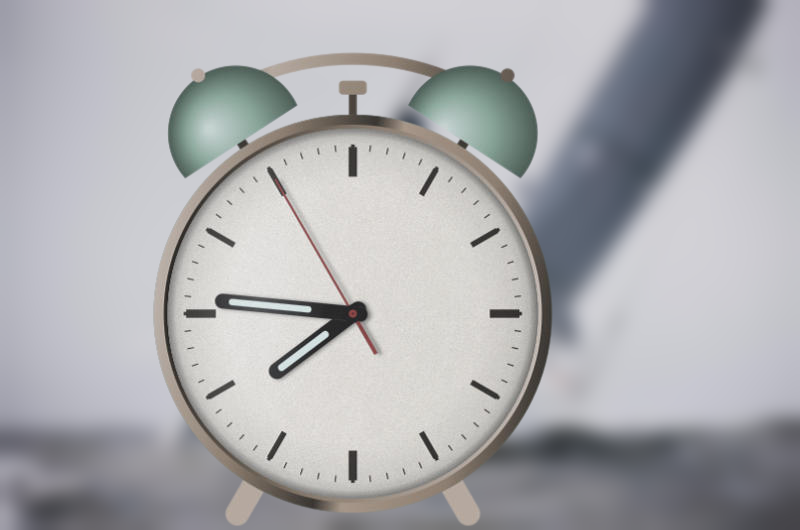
7h45m55s
